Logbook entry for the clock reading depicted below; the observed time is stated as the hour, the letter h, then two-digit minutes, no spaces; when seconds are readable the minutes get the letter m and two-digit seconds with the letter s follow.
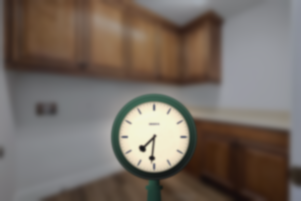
7h31
